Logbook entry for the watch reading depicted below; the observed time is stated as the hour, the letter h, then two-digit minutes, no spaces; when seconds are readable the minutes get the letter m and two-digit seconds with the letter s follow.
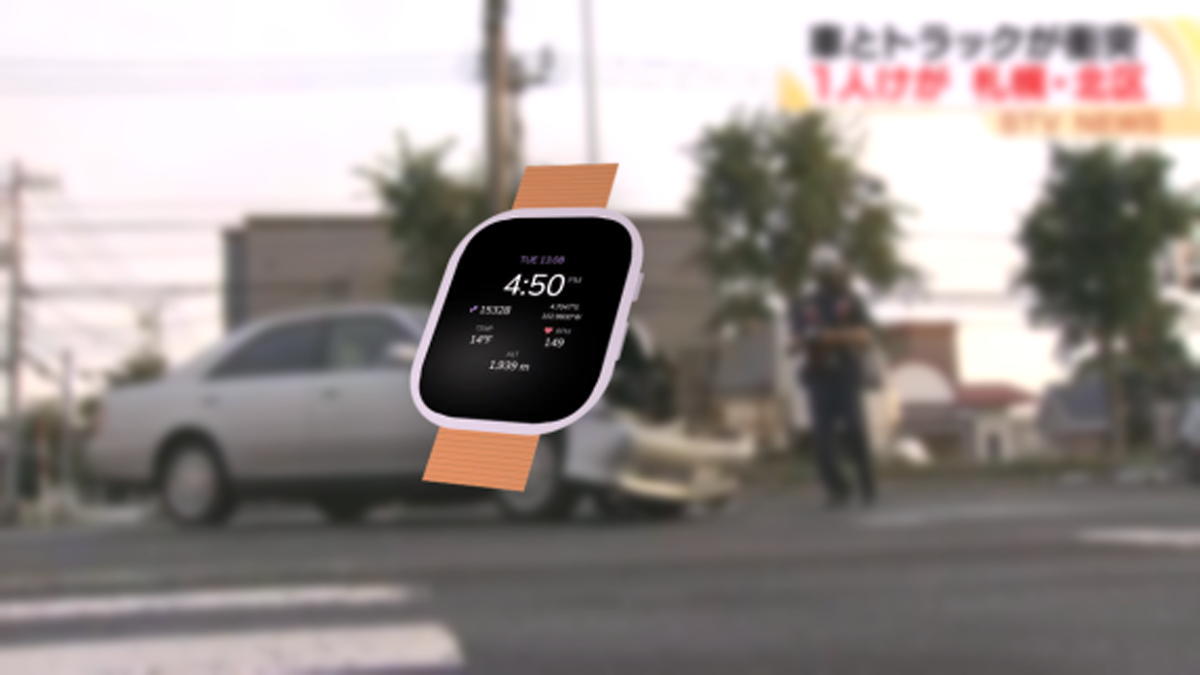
4h50
